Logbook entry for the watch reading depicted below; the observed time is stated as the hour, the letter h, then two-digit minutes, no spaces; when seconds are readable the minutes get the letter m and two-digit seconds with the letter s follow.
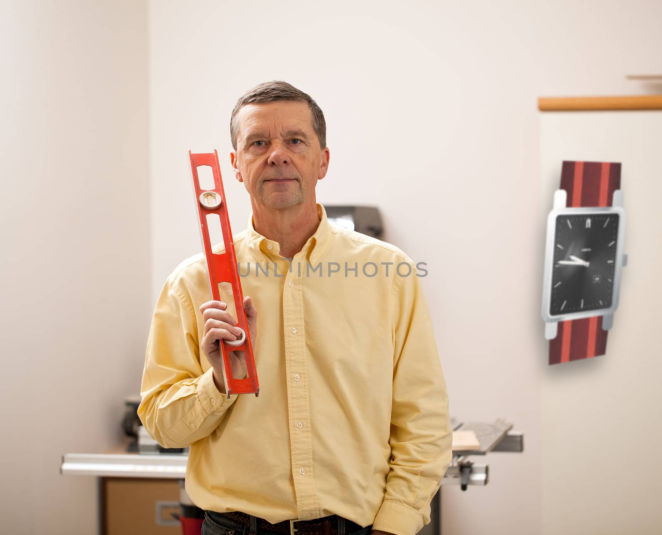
9h46
